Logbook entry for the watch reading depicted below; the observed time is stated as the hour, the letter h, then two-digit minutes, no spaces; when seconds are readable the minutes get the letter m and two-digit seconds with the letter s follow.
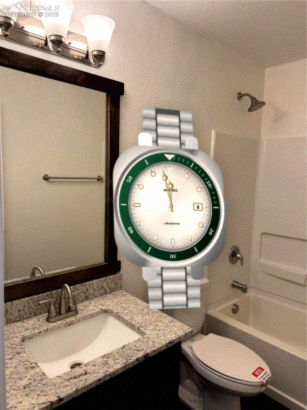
11h58
